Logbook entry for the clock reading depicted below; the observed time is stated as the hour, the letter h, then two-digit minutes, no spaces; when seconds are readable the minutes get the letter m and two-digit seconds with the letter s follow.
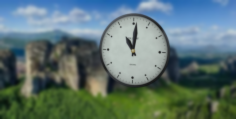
11h01
